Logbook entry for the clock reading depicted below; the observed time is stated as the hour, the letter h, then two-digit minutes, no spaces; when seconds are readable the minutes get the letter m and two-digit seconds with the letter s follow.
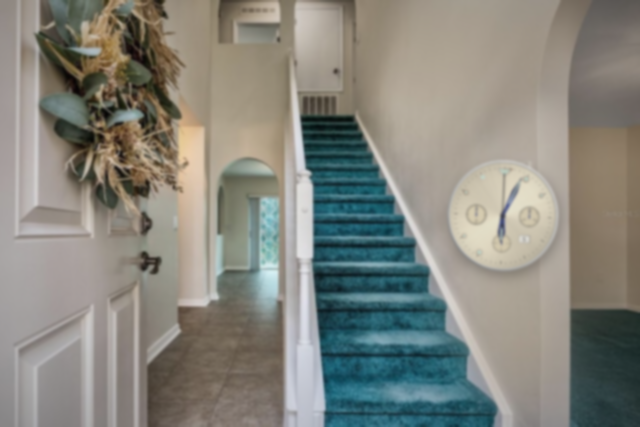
6h04
